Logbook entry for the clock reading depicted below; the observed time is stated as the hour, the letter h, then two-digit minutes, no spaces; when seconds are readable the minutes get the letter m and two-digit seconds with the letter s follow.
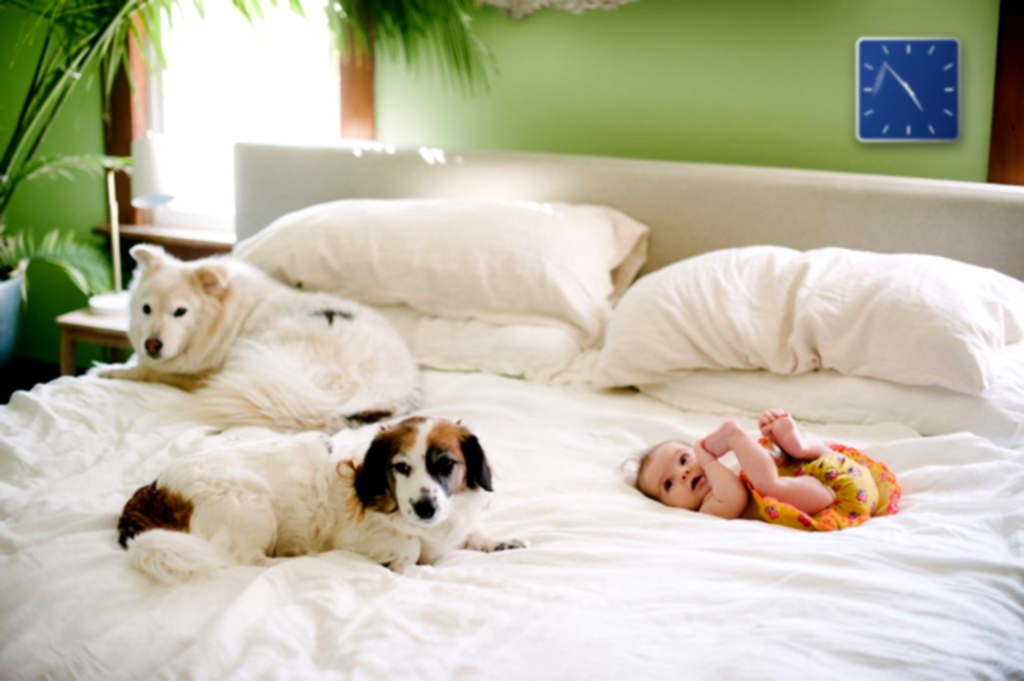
4h53
